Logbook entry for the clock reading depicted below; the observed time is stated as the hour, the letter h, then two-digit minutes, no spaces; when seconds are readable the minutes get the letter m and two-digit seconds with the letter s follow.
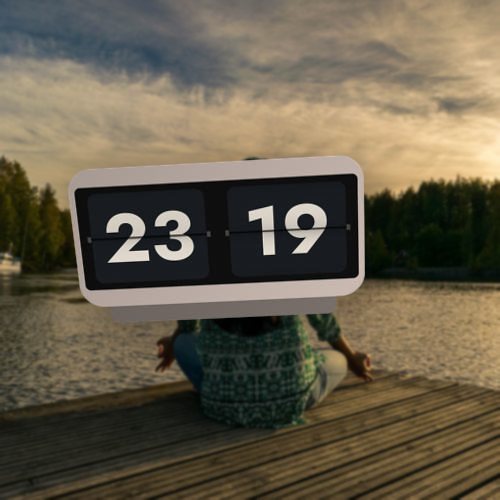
23h19
